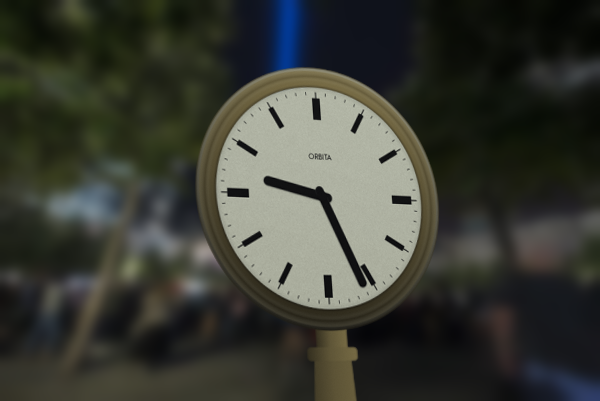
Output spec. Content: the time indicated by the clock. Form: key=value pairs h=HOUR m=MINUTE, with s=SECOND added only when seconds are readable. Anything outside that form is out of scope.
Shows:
h=9 m=26
